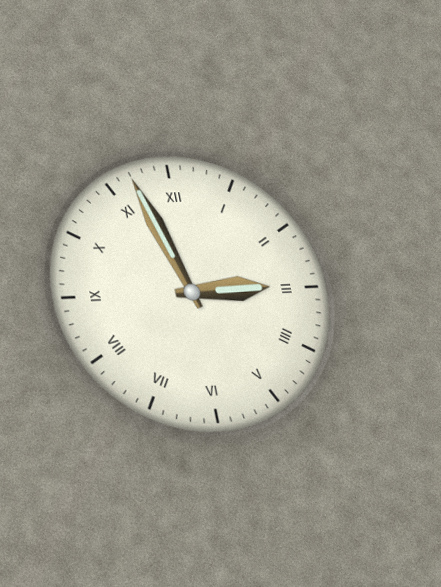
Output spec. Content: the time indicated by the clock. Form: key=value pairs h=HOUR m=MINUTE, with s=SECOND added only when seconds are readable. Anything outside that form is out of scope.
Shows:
h=2 m=57
